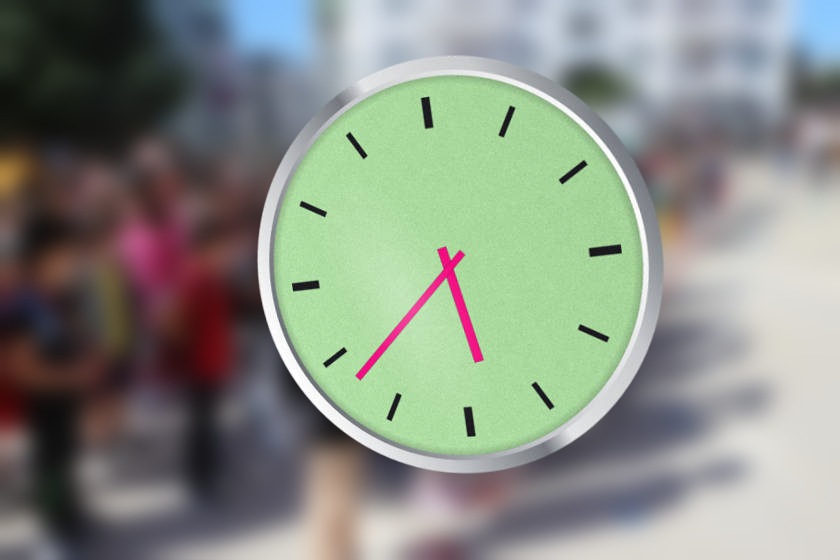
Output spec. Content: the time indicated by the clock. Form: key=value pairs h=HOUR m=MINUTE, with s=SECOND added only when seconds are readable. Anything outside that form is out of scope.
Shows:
h=5 m=38
